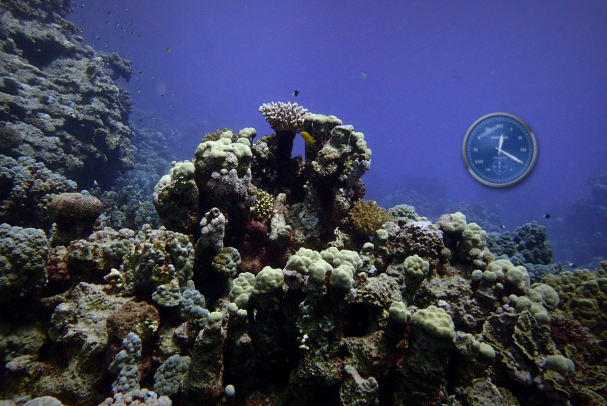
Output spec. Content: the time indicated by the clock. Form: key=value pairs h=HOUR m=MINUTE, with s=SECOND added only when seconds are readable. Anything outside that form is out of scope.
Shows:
h=12 m=20
